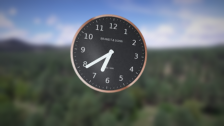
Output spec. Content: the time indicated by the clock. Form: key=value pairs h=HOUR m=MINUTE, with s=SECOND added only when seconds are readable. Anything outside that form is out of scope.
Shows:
h=6 m=39
